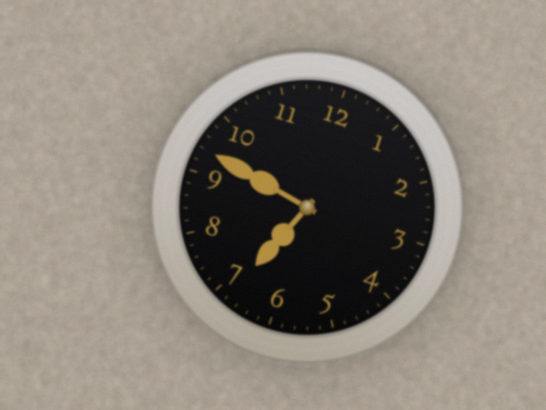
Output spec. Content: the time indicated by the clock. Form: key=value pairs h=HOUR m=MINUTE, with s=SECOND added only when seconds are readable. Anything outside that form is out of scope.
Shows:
h=6 m=47
